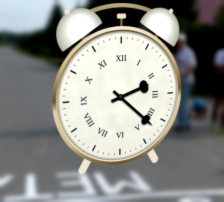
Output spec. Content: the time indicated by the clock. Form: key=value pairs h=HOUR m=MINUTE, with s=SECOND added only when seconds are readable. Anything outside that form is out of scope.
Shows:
h=2 m=22
